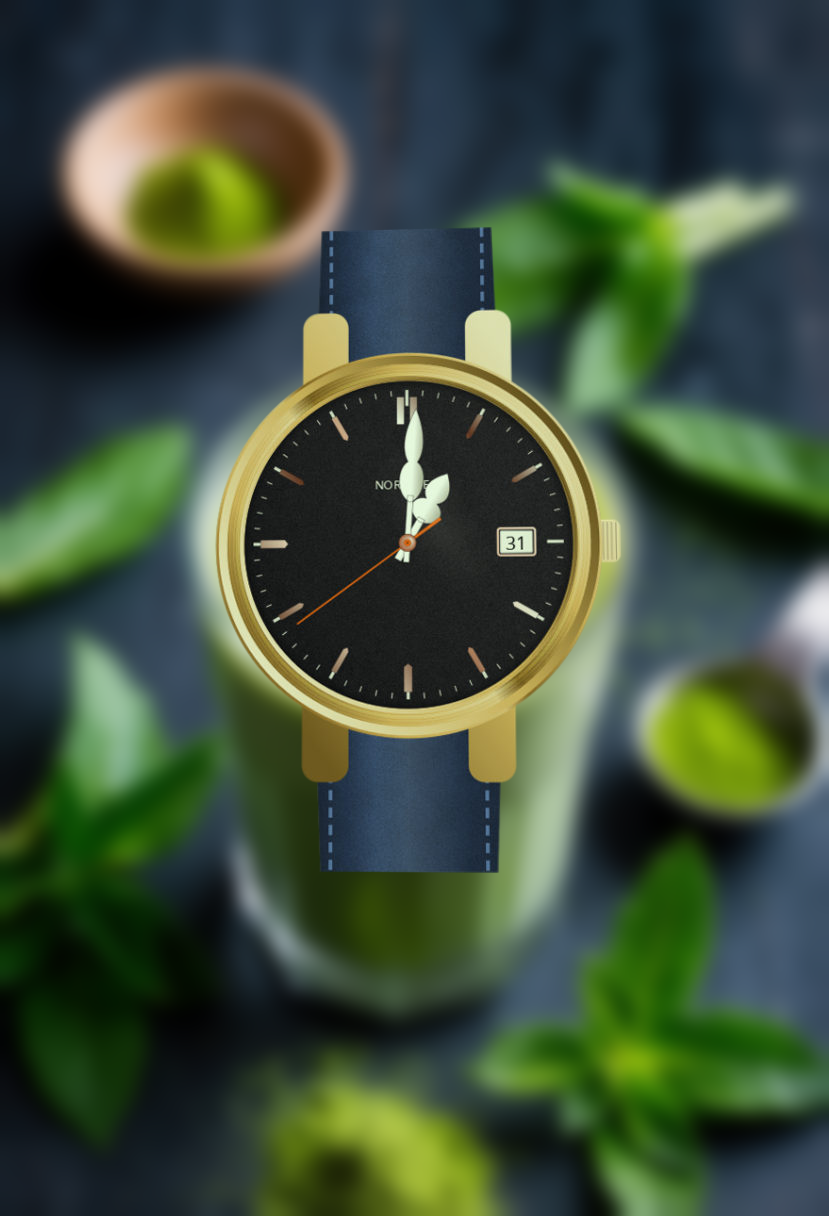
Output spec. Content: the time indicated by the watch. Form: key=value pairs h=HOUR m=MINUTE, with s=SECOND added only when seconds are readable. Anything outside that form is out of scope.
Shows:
h=1 m=0 s=39
